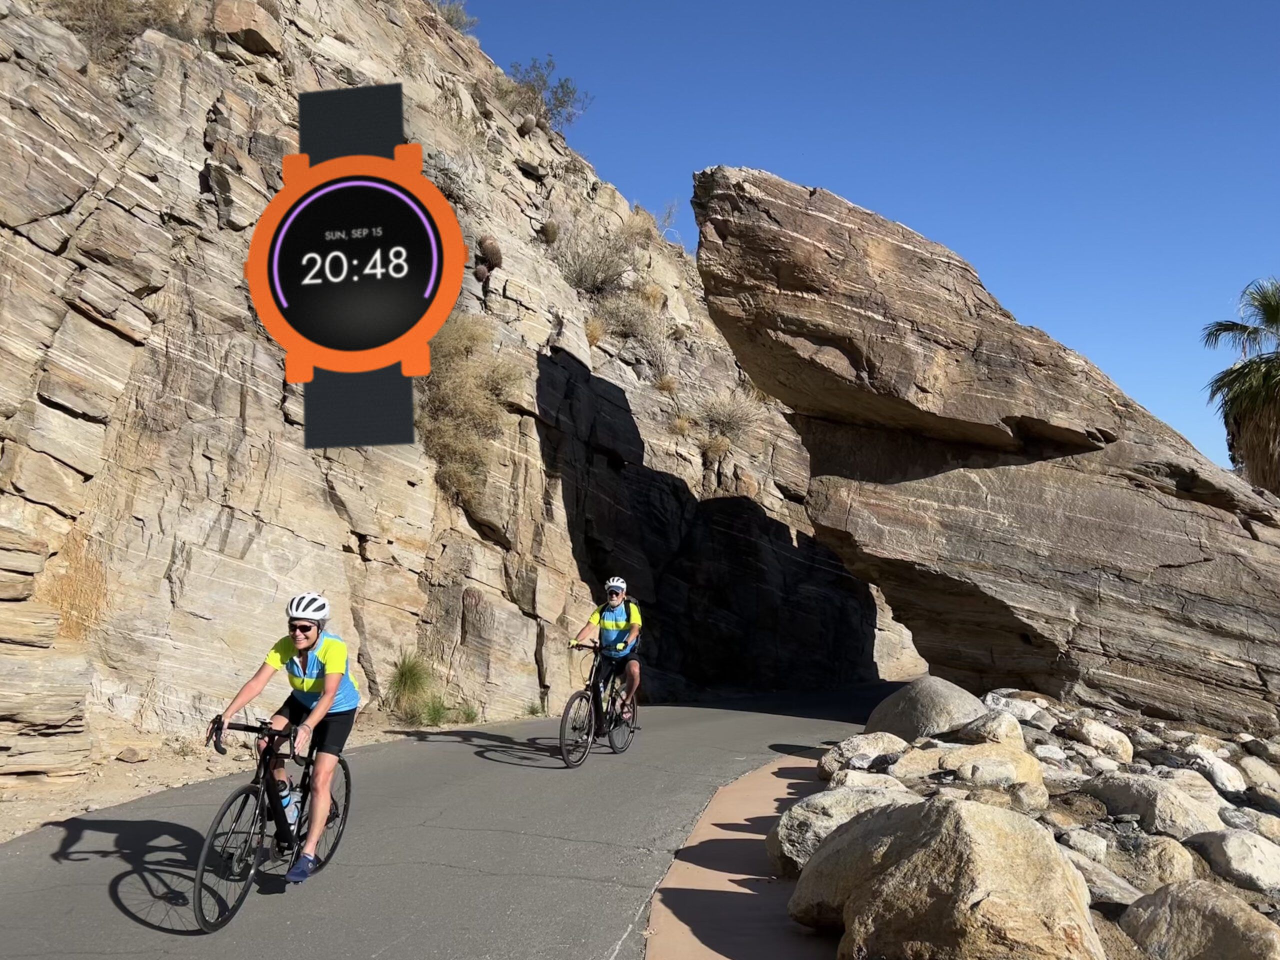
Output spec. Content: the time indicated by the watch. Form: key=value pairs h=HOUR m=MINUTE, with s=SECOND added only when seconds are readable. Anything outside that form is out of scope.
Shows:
h=20 m=48
